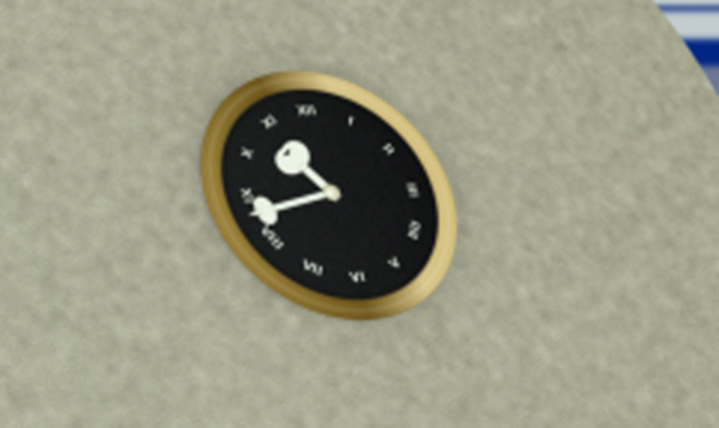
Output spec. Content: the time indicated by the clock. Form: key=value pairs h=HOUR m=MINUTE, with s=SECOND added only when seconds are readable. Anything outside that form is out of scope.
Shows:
h=10 m=43
